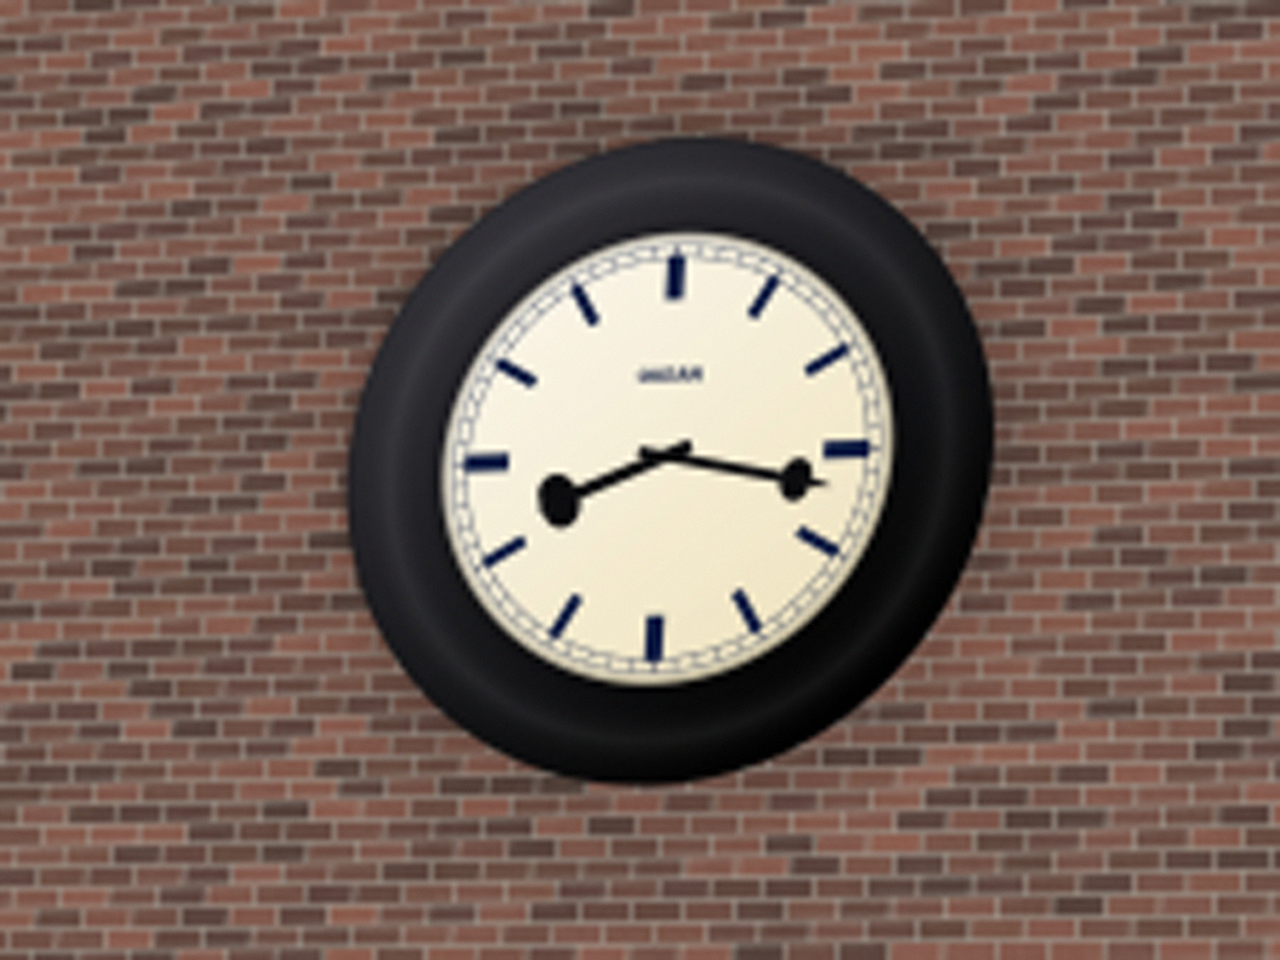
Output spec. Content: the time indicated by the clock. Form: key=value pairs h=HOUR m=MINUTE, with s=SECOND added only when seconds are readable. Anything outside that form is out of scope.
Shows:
h=8 m=17
